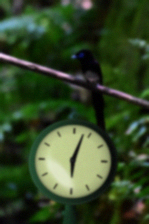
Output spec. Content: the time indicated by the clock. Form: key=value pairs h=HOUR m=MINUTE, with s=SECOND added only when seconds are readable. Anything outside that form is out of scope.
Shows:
h=6 m=3
